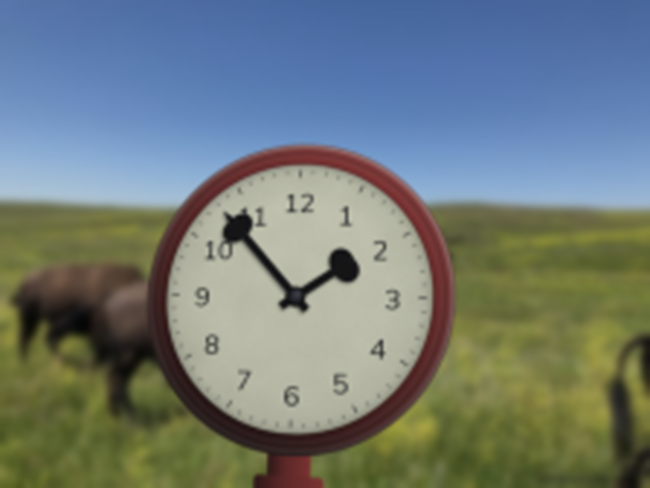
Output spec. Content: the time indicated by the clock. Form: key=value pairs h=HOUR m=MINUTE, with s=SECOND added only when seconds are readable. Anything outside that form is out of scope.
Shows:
h=1 m=53
